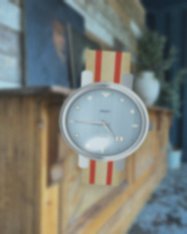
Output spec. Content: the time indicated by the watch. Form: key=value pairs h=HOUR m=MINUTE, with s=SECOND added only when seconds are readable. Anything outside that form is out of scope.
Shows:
h=4 m=45
